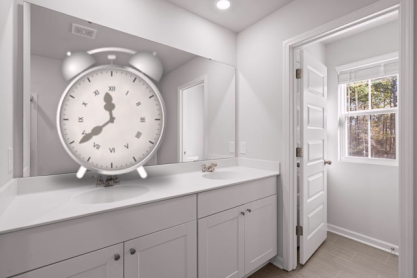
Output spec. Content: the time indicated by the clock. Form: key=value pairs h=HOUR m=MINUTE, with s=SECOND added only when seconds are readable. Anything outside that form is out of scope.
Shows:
h=11 m=39
